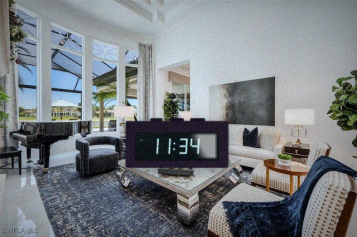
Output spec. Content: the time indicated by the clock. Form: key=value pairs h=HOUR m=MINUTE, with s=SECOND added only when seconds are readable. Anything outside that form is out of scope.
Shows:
h=11 m=34
